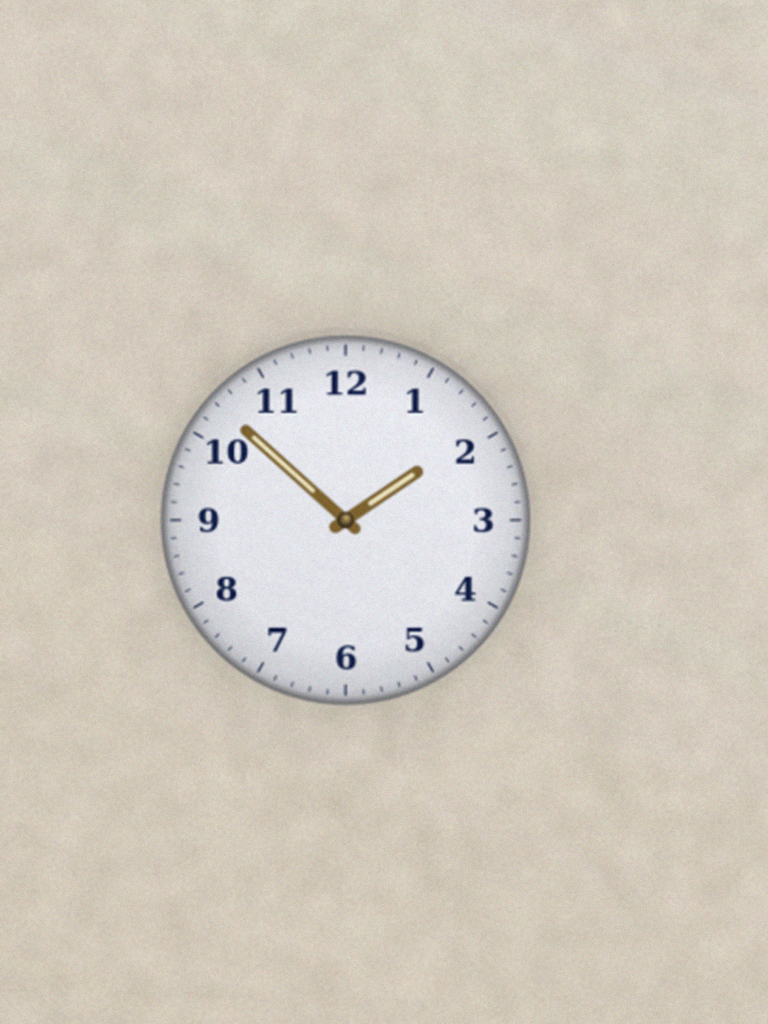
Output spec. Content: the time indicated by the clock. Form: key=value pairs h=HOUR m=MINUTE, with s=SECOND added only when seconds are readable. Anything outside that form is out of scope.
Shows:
h=1 m=52
